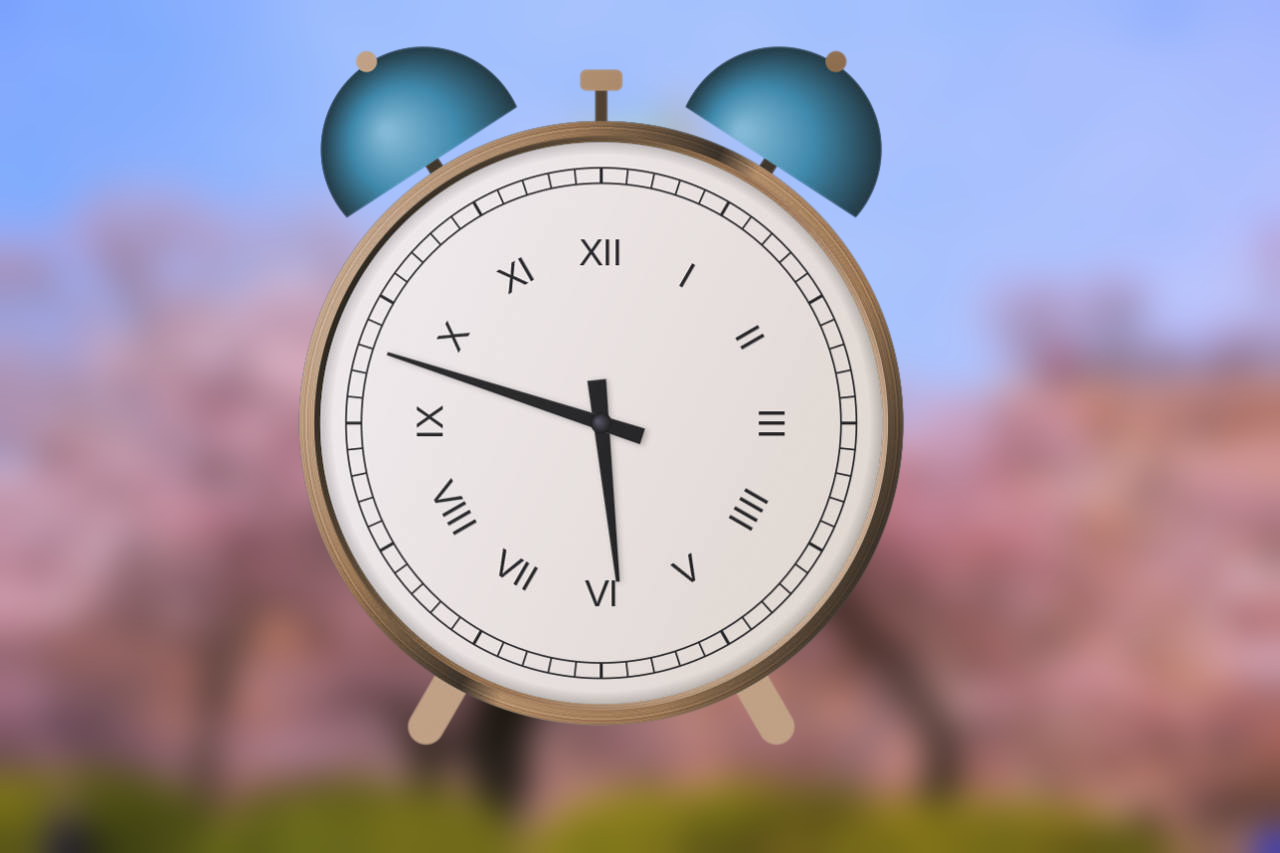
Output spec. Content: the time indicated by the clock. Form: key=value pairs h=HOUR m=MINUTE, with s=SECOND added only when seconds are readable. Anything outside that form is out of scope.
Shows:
h=5 m=48
